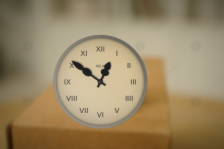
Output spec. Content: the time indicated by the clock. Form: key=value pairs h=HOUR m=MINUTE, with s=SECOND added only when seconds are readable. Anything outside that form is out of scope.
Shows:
h=12 m=51
